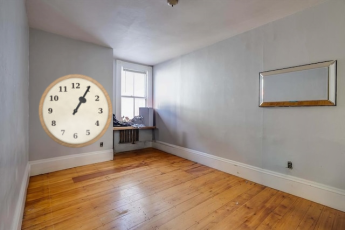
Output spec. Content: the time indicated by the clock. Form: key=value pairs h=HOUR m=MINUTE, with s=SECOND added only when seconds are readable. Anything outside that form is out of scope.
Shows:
h=1 m=5
